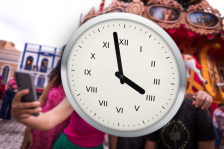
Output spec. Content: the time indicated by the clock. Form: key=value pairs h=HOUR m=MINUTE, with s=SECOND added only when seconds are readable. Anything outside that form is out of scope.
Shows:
h=3 m=58
